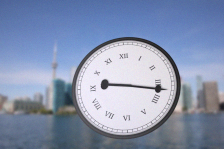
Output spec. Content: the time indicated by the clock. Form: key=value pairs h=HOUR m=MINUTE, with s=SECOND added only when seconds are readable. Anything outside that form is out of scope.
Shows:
h=9 m=17
